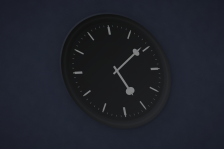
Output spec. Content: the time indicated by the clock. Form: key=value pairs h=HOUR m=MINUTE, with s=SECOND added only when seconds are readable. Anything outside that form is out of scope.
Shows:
h=5 m=9
